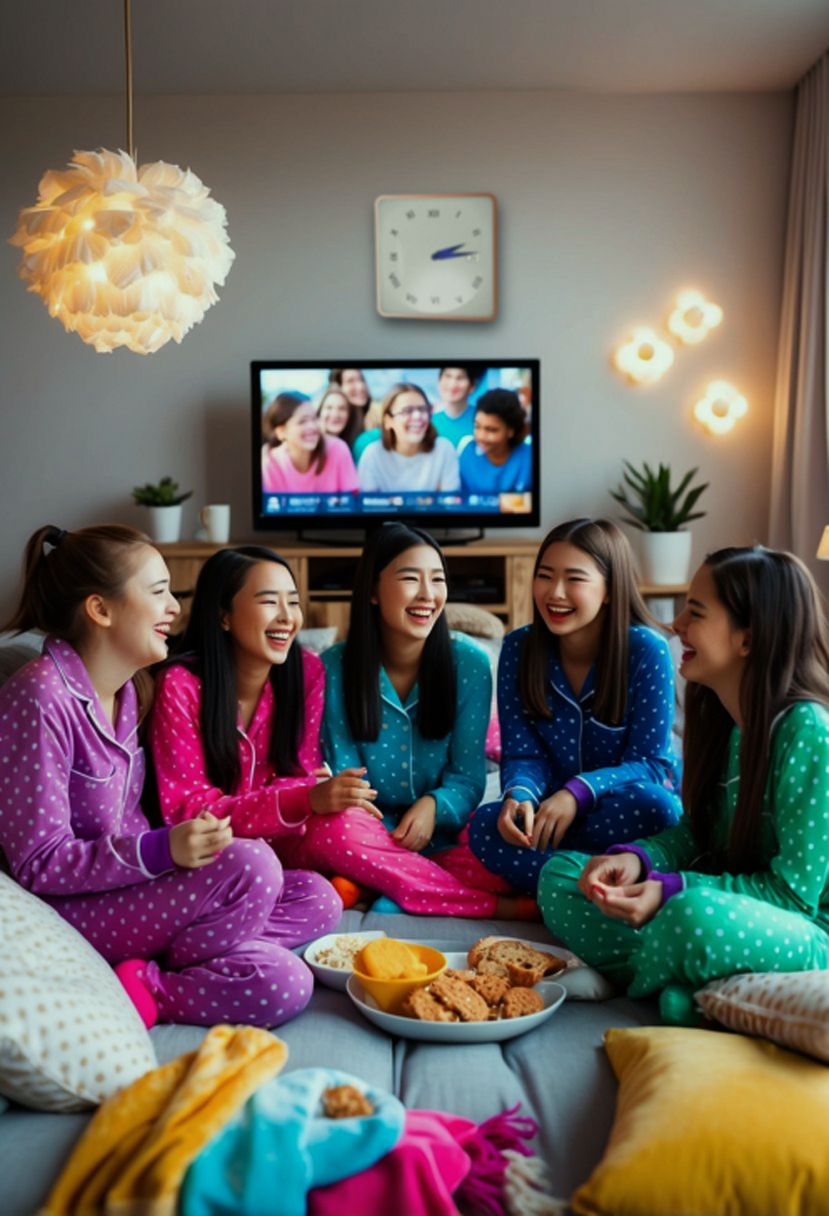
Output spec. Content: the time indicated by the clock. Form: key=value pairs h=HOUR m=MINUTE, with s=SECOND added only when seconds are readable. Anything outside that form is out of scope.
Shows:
h=2 m=14
